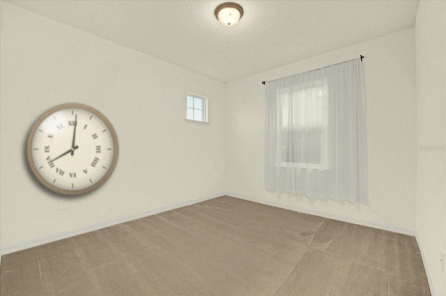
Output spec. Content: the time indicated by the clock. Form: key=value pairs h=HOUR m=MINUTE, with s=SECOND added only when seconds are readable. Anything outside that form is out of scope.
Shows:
h=8 m=1
